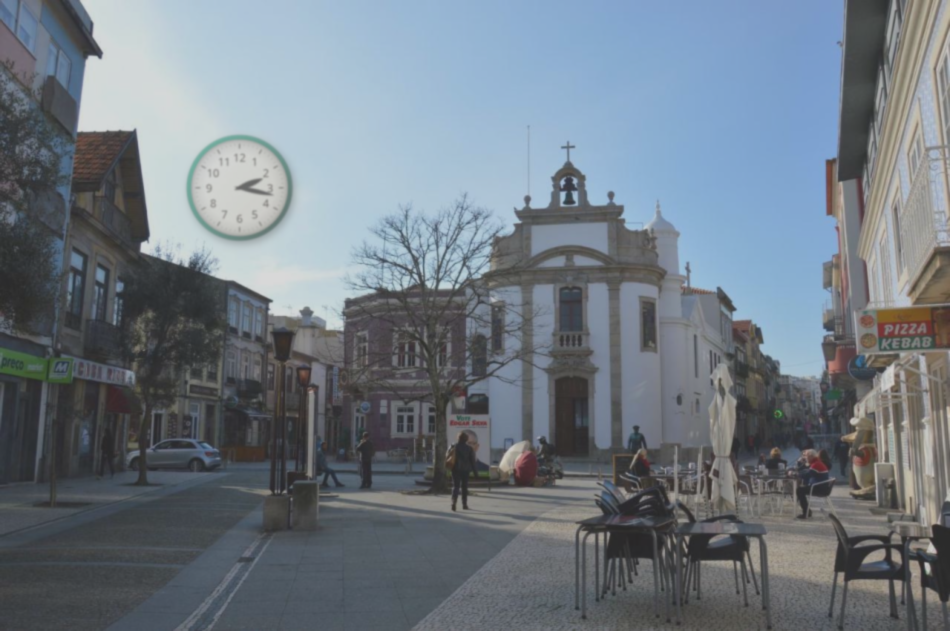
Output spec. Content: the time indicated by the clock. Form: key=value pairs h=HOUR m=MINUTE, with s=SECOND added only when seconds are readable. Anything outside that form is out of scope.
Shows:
h=2 m=17
